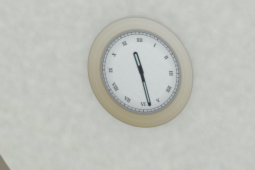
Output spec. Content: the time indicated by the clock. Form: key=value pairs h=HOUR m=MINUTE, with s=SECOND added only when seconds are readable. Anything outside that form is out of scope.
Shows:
h=11 m=28
